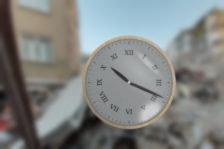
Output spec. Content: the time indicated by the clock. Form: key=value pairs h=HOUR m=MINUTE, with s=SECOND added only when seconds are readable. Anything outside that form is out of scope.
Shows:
h=10 m=19
